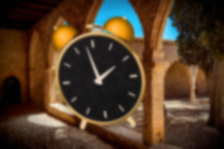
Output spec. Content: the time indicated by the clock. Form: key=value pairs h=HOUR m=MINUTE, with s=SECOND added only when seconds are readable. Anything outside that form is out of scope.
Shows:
h=1 m=58
